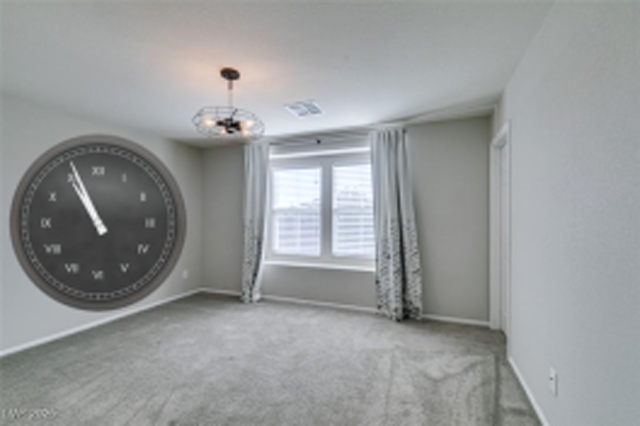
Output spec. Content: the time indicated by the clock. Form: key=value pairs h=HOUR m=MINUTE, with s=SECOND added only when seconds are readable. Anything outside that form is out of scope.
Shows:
h=10 m=56
